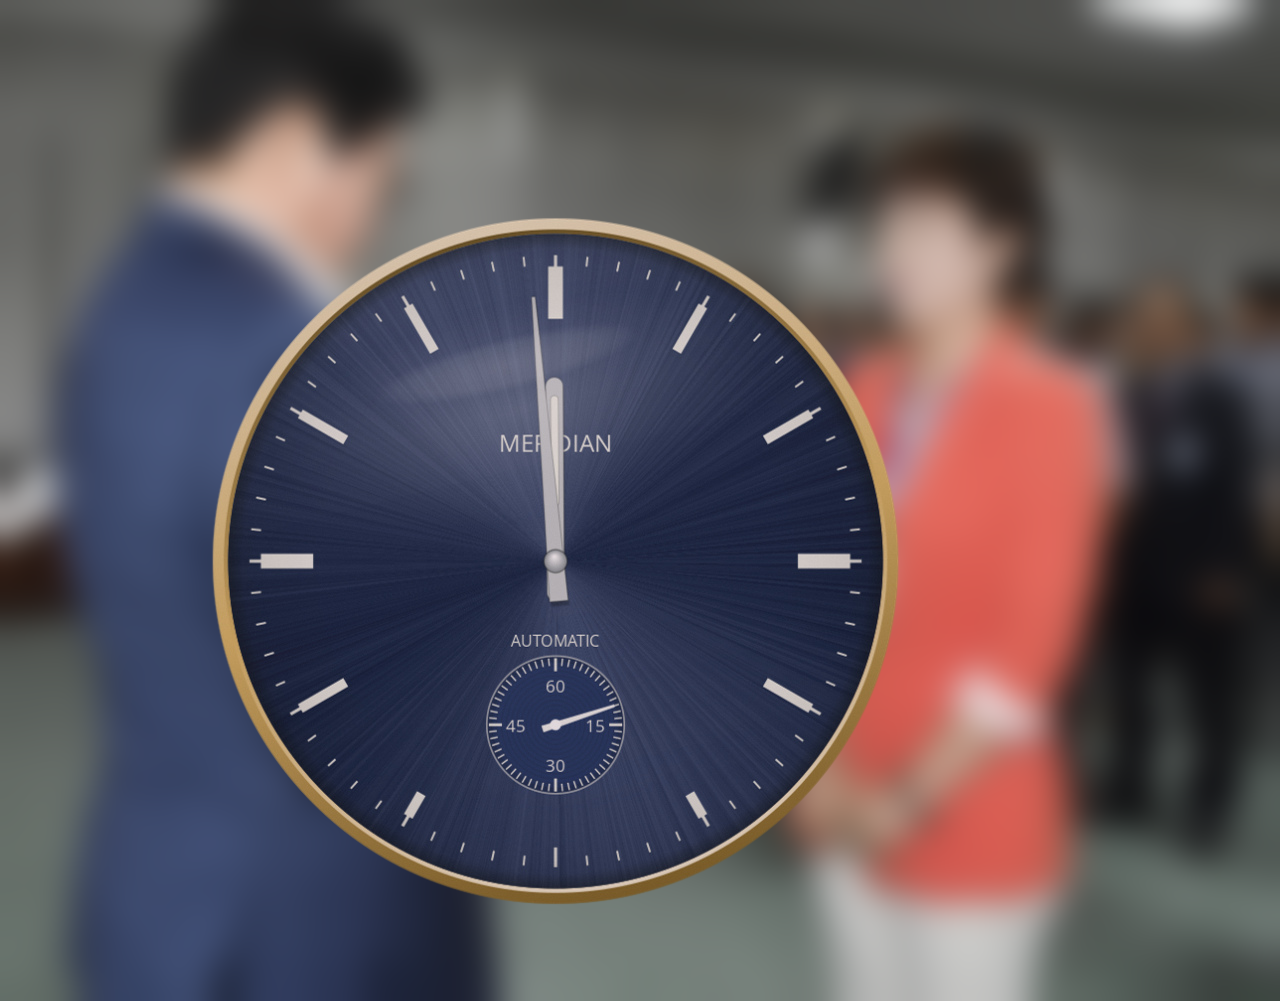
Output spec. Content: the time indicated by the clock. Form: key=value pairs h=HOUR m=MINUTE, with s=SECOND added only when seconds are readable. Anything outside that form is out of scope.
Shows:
h=11 m=59 s=12
